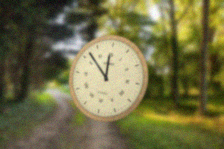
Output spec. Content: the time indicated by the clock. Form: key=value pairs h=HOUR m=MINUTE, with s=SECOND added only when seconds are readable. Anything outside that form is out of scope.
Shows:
h=11 m=52
